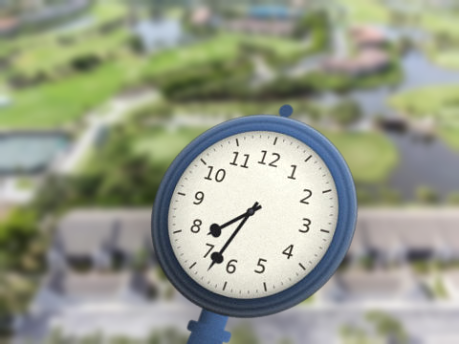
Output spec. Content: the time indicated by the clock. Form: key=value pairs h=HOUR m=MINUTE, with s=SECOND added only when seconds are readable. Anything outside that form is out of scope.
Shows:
h=7 m=33
